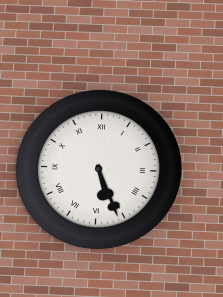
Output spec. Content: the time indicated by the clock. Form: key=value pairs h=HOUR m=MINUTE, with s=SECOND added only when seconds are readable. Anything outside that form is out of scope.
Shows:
h=5 m=26
